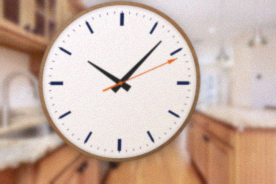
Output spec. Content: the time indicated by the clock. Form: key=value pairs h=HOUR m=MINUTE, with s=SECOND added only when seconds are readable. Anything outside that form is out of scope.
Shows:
h=10 m=7 s=11
